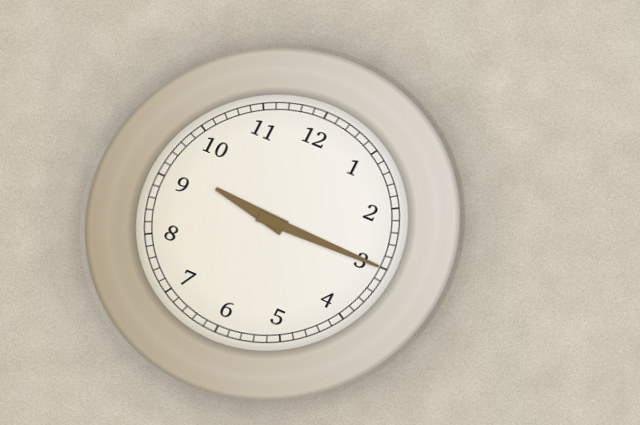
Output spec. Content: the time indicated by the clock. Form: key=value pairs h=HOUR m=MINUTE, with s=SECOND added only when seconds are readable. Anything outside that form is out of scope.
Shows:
h=9 m=15
